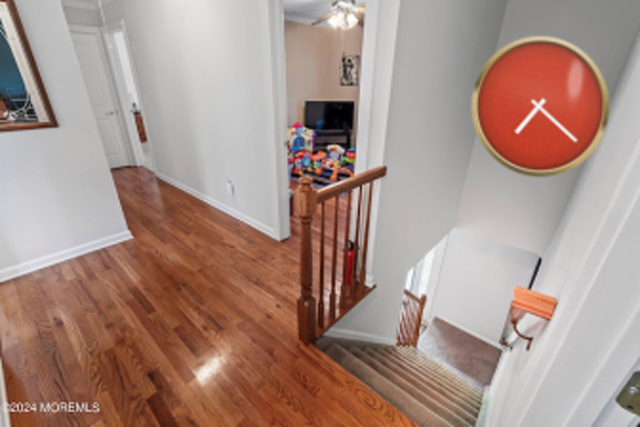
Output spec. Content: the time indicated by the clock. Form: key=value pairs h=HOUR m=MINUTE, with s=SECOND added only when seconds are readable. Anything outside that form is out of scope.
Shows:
h=7 m=22
